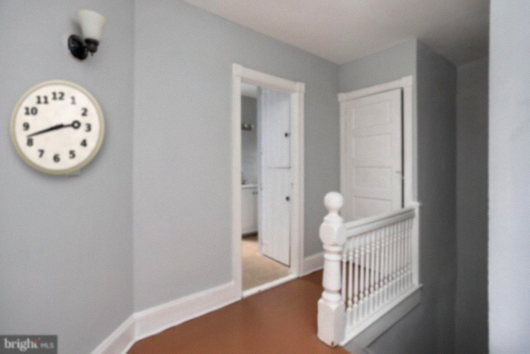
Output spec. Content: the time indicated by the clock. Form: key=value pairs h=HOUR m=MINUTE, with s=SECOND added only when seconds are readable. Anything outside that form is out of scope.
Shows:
h=2 m=42
